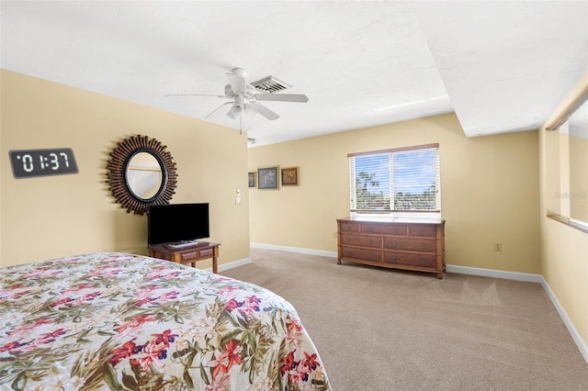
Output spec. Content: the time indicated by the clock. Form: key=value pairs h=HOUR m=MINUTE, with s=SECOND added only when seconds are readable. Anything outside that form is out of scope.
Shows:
h=1 m=37
